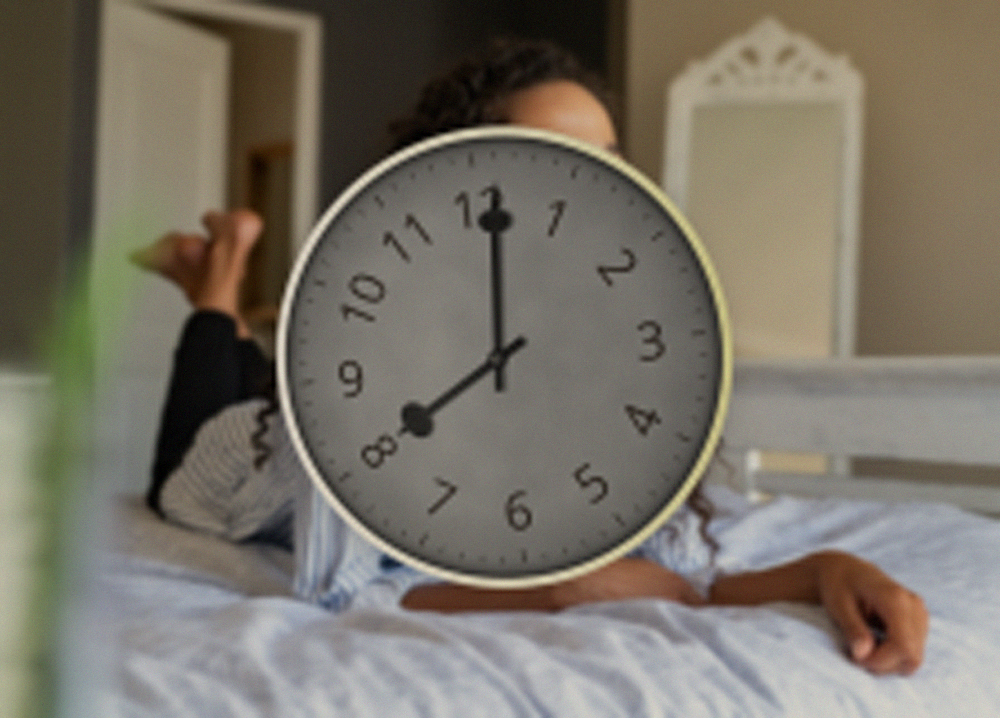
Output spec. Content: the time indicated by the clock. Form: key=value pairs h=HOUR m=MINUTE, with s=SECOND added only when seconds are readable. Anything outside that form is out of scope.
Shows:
h=8 m=1
